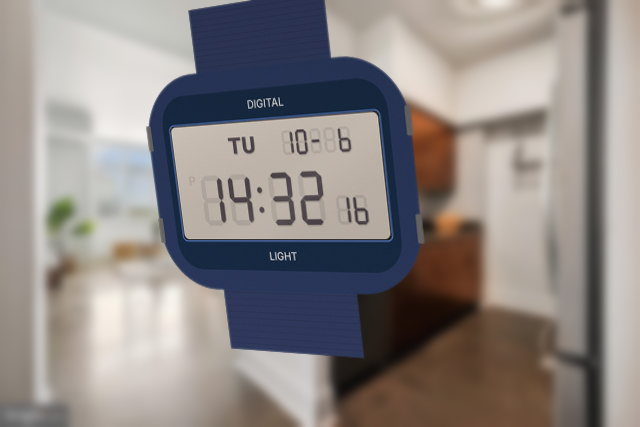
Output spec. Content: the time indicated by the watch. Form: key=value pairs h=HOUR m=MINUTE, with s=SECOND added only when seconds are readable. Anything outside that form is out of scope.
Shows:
h=14 m=32 s=16
